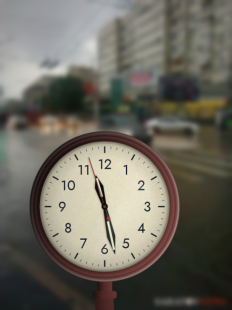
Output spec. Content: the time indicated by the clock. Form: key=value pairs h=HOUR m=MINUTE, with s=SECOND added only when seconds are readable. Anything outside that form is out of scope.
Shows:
h=11 m=27 s=57
